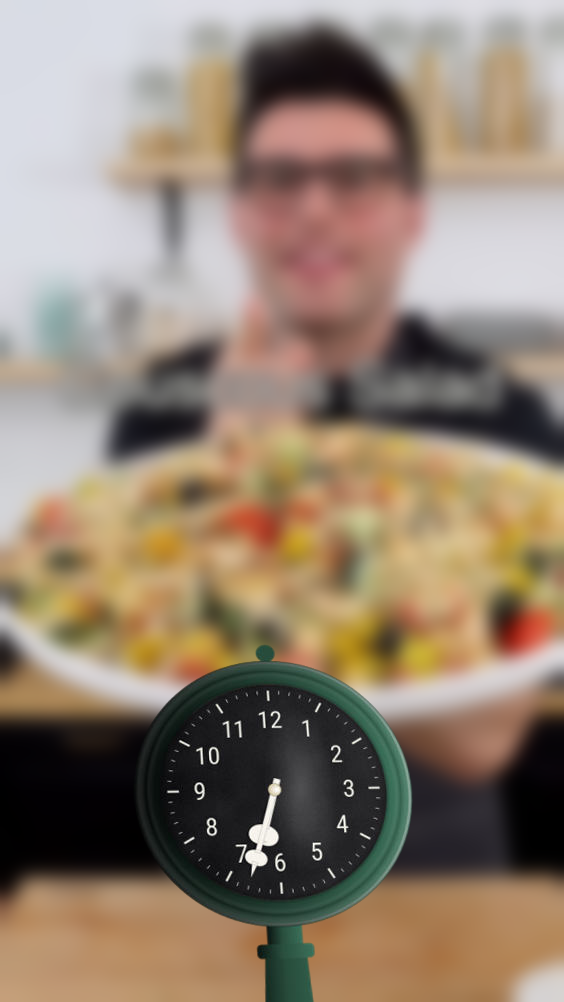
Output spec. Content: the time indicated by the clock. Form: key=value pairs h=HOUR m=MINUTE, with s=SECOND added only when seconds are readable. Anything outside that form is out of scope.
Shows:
h=6 m=33
